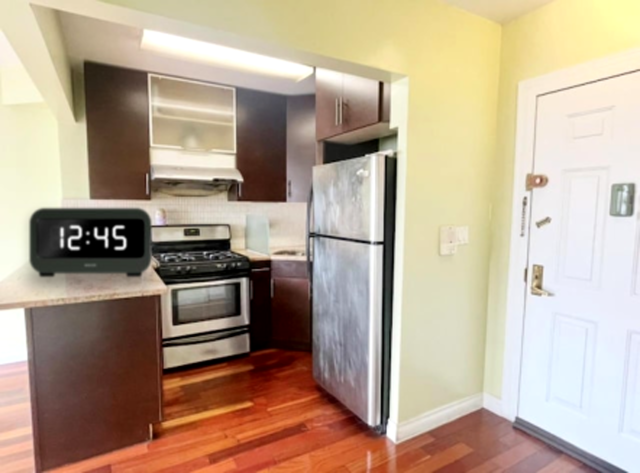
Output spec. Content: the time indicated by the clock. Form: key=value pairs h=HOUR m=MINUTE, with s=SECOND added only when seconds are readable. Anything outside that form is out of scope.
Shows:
h=12 m=45
